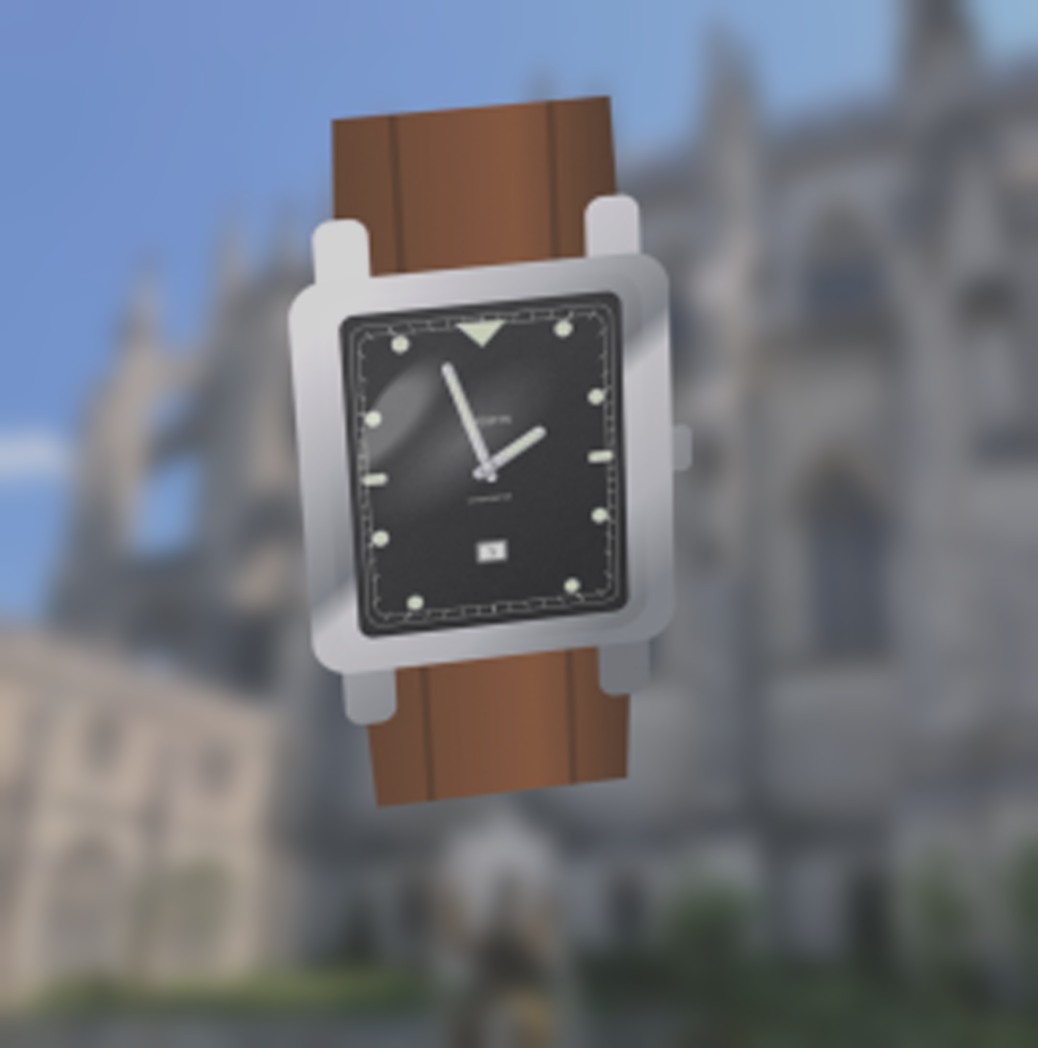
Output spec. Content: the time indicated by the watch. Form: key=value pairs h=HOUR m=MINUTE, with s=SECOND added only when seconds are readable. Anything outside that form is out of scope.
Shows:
h=1 m=57
